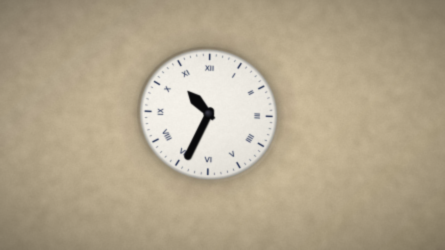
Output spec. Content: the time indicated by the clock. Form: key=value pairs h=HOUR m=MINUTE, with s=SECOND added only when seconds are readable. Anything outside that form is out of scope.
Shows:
h=10 m=34
